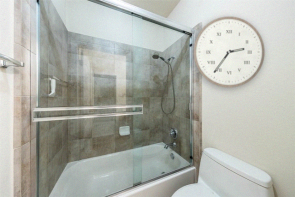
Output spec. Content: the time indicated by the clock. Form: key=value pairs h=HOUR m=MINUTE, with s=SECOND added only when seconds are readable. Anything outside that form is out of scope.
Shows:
h=2 m=36
